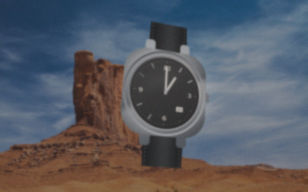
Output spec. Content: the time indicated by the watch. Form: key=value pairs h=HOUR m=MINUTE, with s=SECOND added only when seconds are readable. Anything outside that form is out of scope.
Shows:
h=1 m=0
